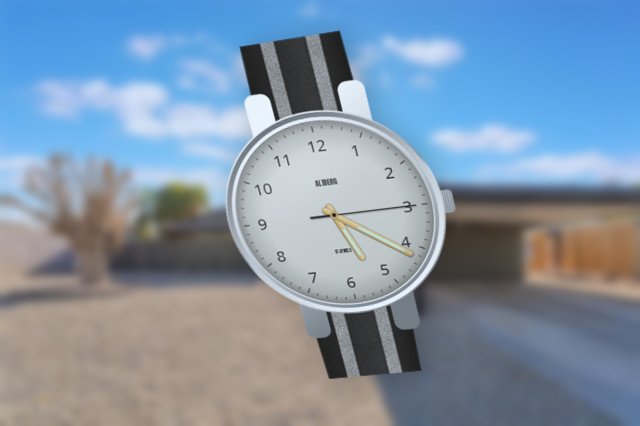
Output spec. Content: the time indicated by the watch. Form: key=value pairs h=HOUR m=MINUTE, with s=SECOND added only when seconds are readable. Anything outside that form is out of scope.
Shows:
h=5 m=21 s=15
